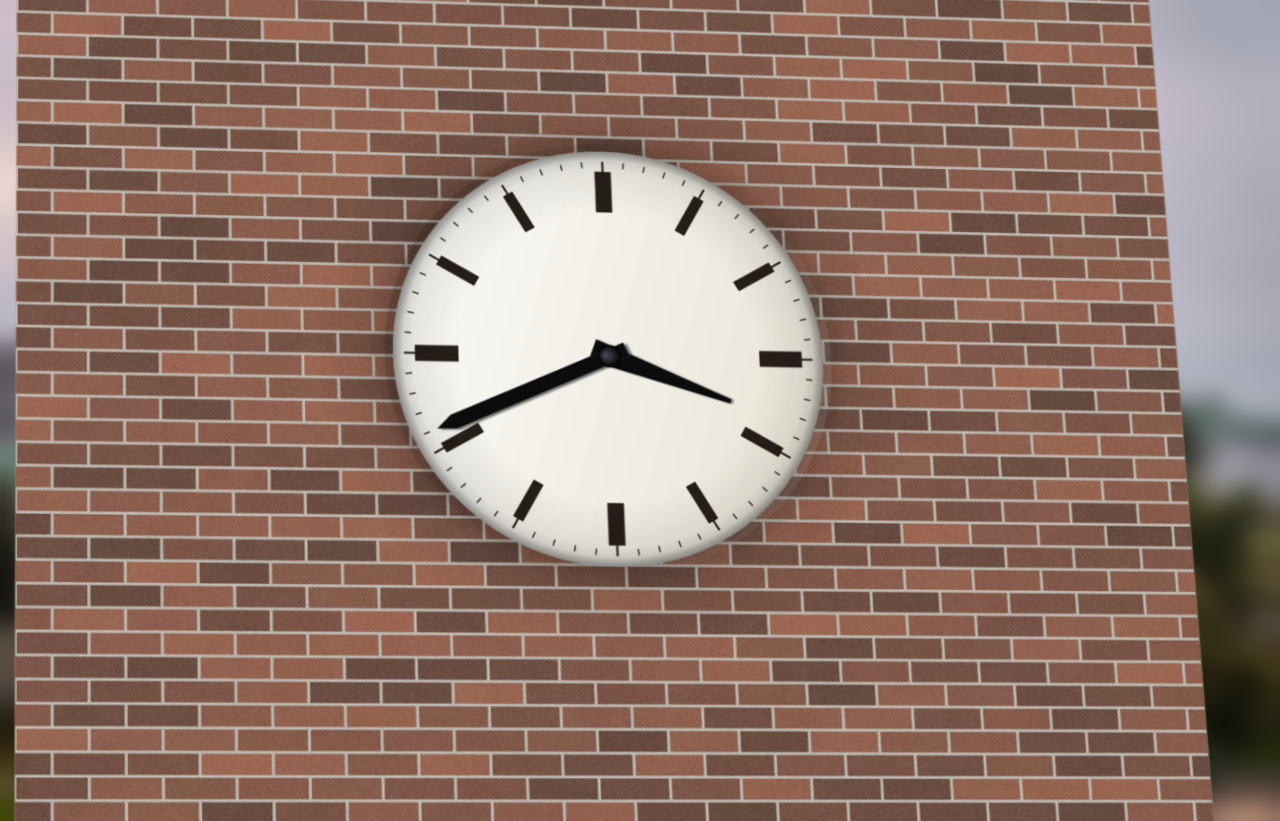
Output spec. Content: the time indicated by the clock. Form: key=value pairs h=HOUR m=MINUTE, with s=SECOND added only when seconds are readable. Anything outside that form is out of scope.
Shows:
h=3 m=41
